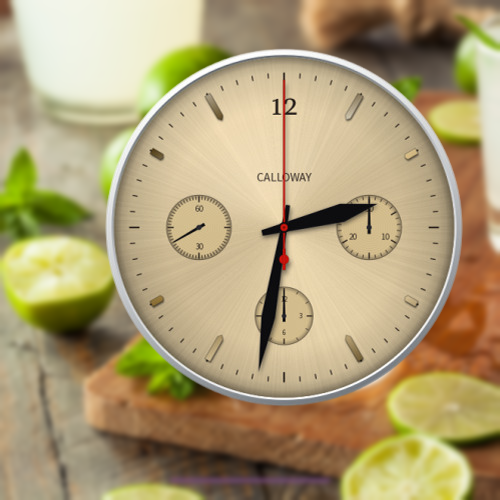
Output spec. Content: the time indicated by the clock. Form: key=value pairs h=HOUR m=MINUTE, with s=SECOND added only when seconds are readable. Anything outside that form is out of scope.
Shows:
h=2 m=31 s=40
